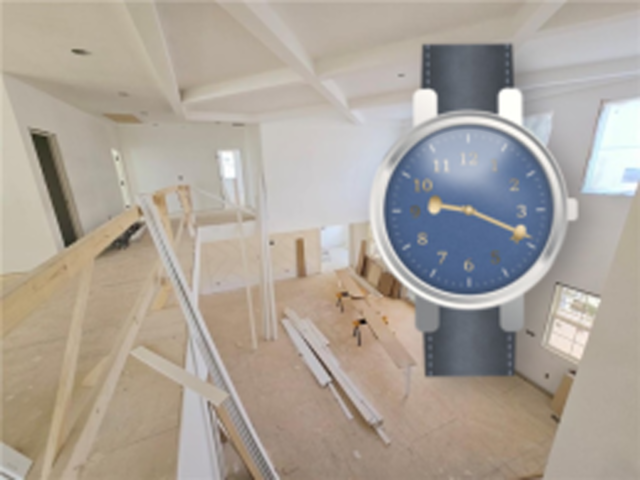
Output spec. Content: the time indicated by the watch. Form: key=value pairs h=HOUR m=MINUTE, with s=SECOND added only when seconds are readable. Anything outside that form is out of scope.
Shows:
h=9 m=19
